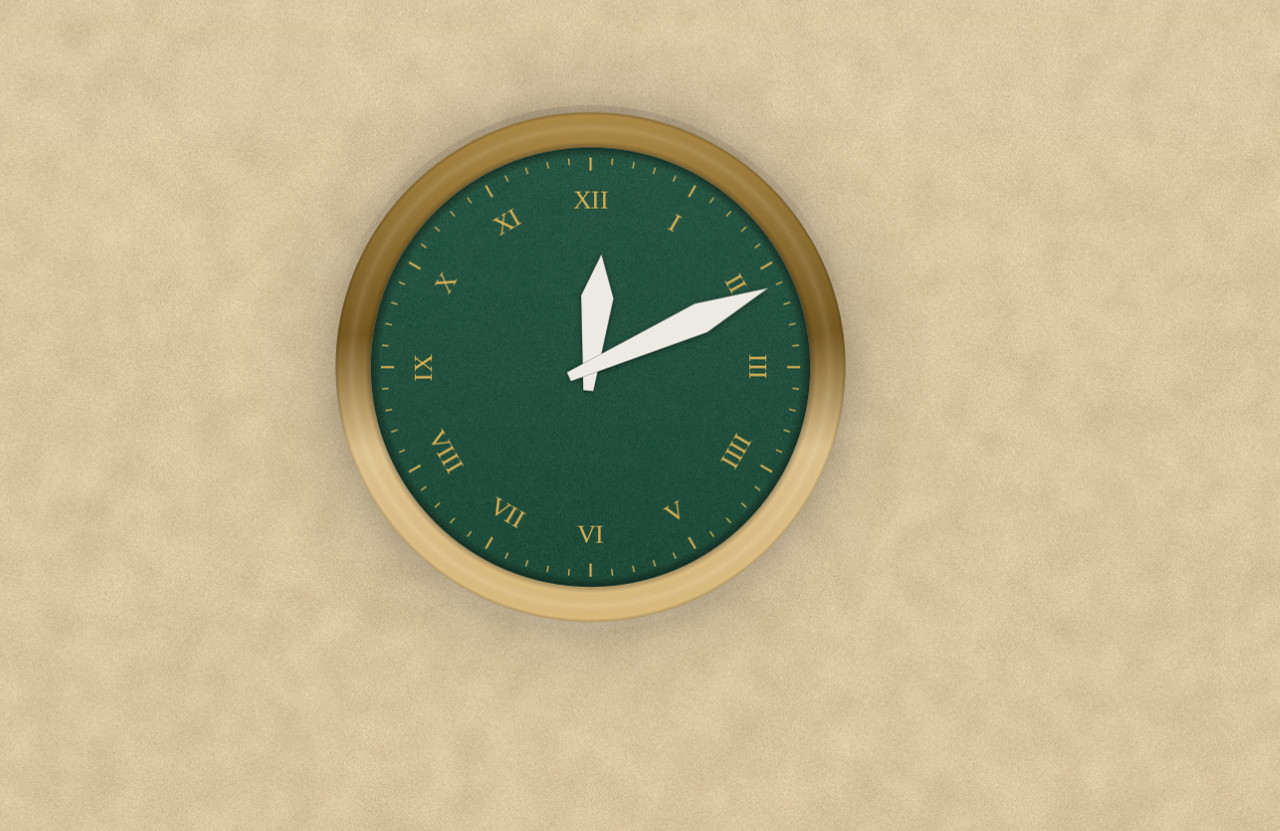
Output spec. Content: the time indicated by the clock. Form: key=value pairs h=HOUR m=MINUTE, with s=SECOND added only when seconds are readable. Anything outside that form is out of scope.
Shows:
h=12 m=11
